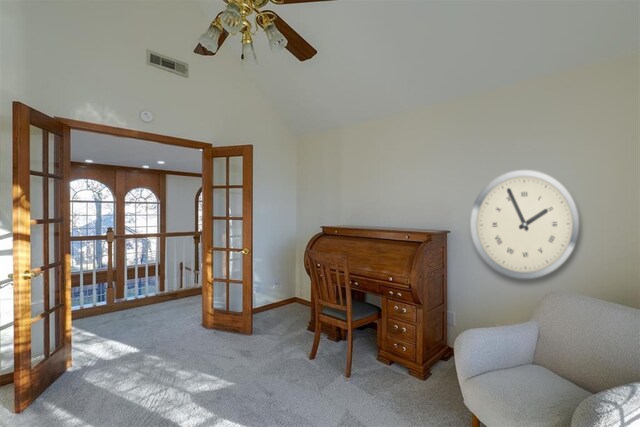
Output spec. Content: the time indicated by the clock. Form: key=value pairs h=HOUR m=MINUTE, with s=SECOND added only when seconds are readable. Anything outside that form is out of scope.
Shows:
h=1 m=56
